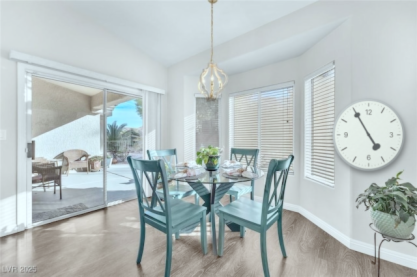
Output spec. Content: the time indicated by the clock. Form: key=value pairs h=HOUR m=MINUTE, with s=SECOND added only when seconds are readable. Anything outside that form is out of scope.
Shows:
h=4 m=55
